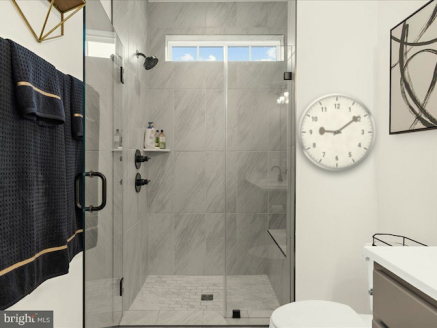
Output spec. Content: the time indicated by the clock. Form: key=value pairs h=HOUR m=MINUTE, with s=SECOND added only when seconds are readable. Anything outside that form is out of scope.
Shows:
h=9 m=9
